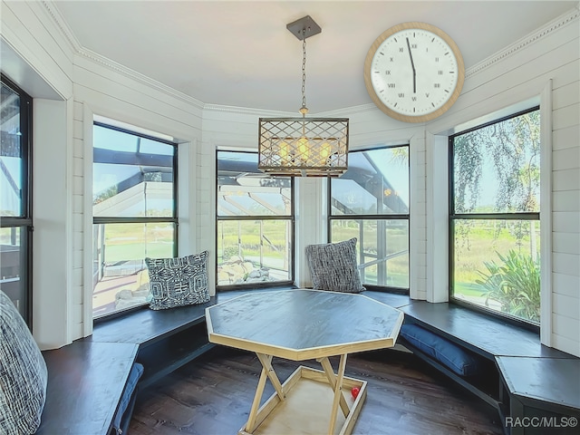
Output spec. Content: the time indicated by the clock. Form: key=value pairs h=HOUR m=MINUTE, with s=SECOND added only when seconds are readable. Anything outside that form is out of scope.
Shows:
h=5 m=58
